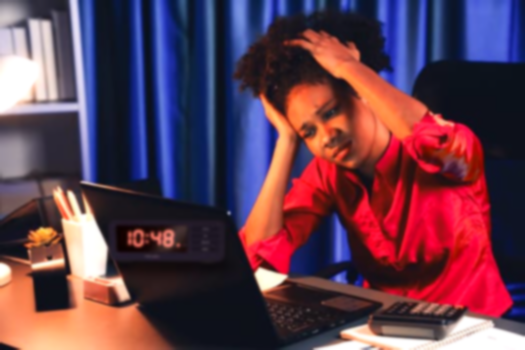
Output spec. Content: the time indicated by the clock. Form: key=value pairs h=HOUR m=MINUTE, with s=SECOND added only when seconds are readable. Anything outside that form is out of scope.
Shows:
h=10 m=48
